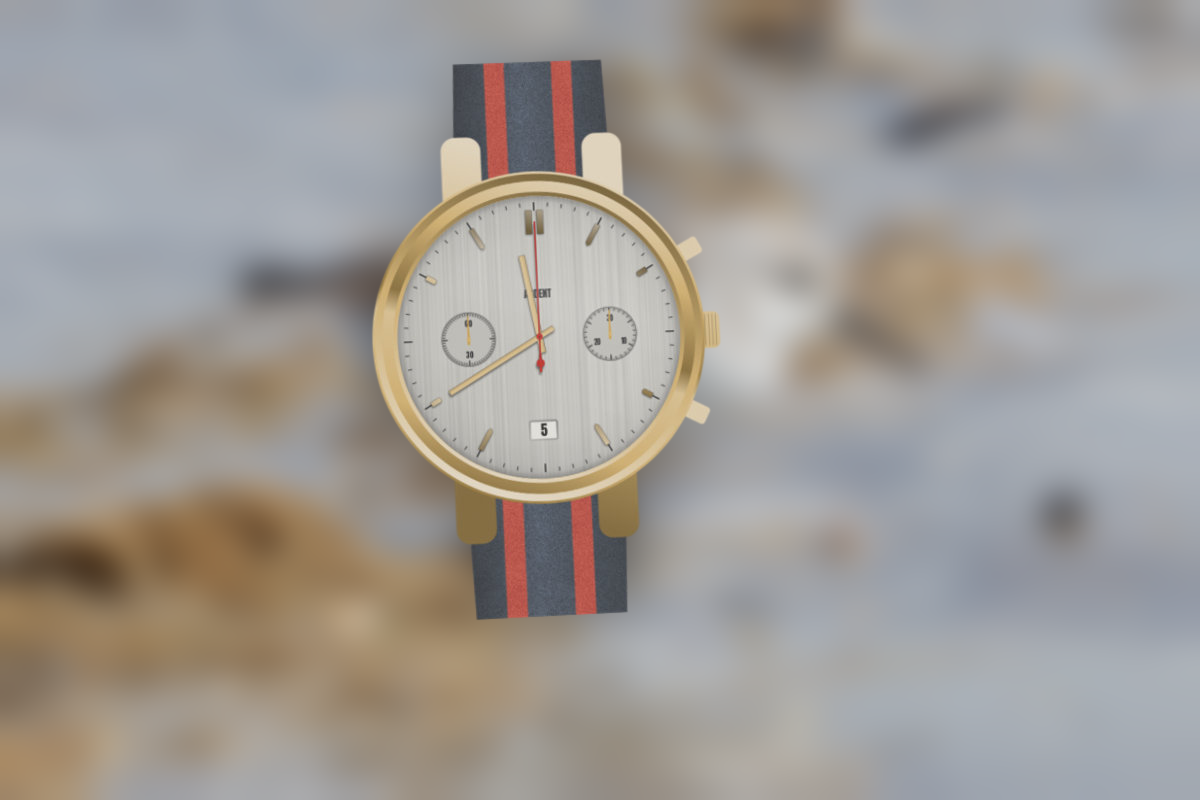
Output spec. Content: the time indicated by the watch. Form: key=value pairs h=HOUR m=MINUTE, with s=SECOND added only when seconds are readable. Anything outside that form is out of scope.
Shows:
h=11 m=40
